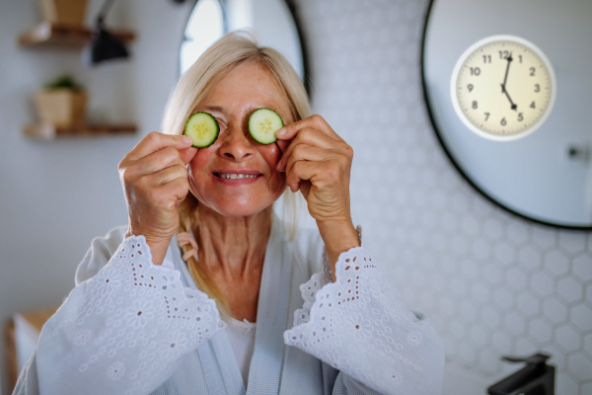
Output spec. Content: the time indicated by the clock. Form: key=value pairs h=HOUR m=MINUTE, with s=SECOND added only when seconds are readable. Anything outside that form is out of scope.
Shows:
h=5 m=2
